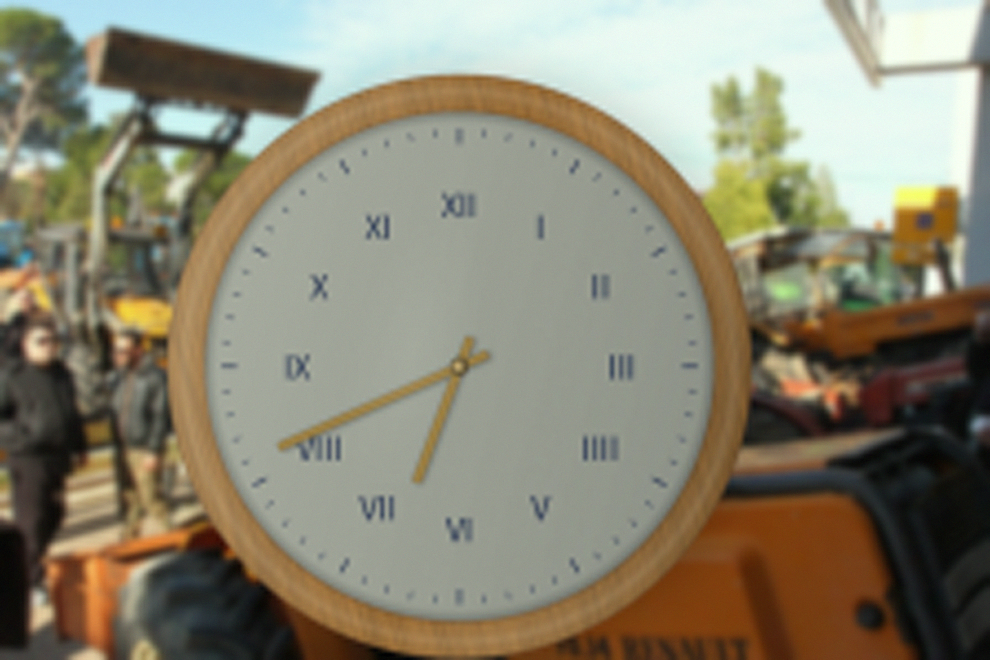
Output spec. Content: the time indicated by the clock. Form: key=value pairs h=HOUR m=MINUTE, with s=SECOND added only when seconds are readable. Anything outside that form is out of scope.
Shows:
h=6 m=41
